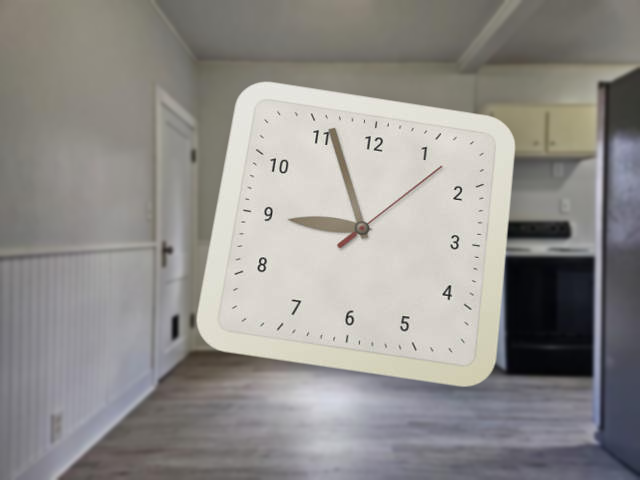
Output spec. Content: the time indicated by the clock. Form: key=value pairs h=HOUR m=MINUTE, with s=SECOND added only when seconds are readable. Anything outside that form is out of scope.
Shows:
h=8 m=56 s=7
